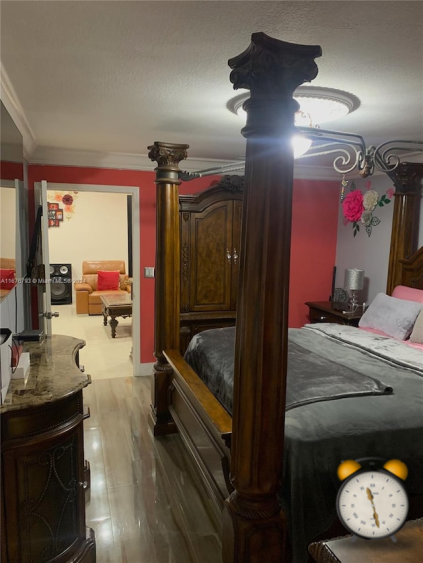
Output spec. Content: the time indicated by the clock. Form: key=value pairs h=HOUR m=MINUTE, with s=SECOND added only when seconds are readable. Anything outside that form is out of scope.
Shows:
h=11 m=28
